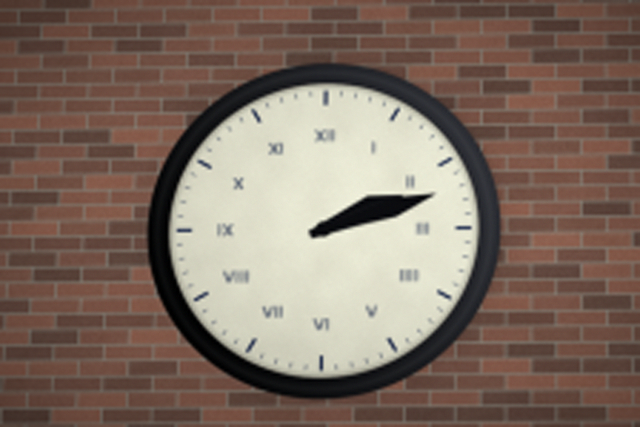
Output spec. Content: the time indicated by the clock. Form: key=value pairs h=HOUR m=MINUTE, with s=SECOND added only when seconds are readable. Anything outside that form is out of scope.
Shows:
h=2 m=12
